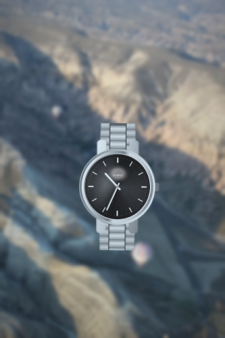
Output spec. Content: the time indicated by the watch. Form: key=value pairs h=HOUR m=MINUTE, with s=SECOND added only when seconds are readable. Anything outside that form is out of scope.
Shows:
h=10 m=34
